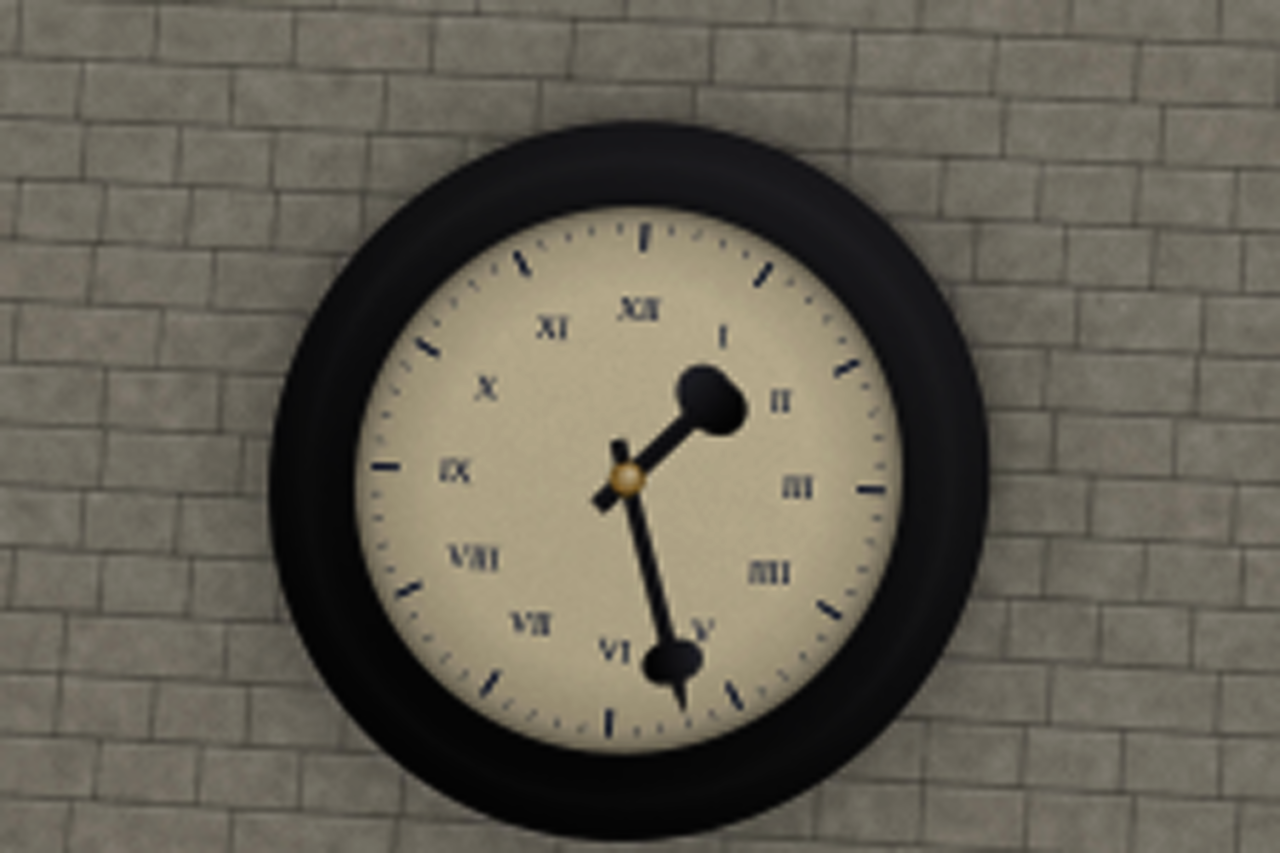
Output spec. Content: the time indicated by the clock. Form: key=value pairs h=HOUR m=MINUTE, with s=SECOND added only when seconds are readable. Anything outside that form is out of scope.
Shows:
h=1 m=27
